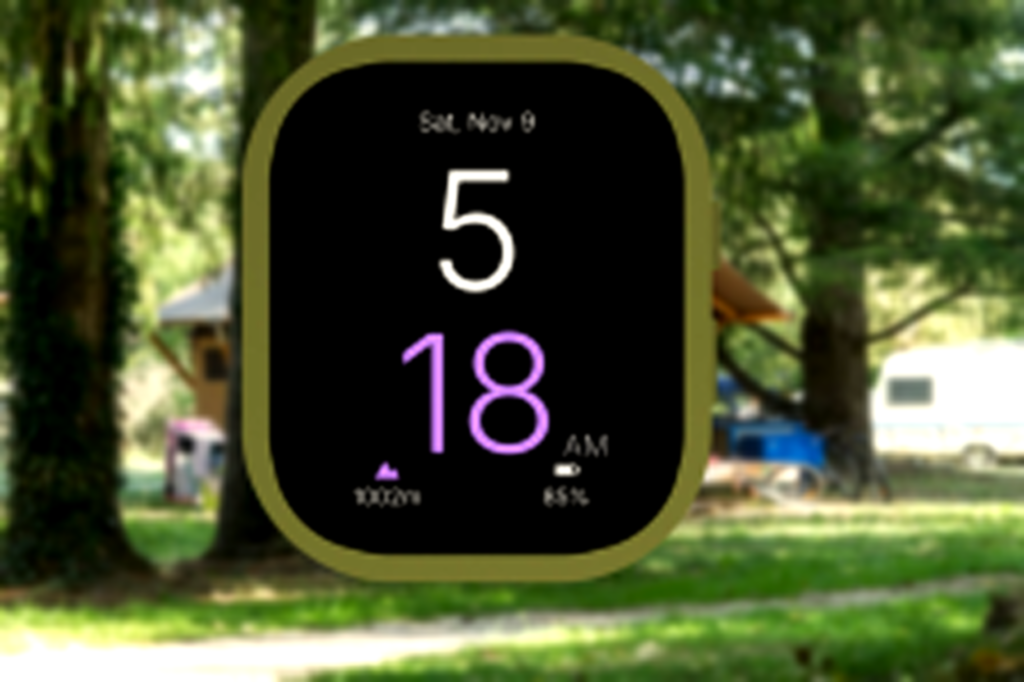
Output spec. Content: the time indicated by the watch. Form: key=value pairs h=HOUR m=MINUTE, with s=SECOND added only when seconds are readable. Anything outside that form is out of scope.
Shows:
h=5 m=18
